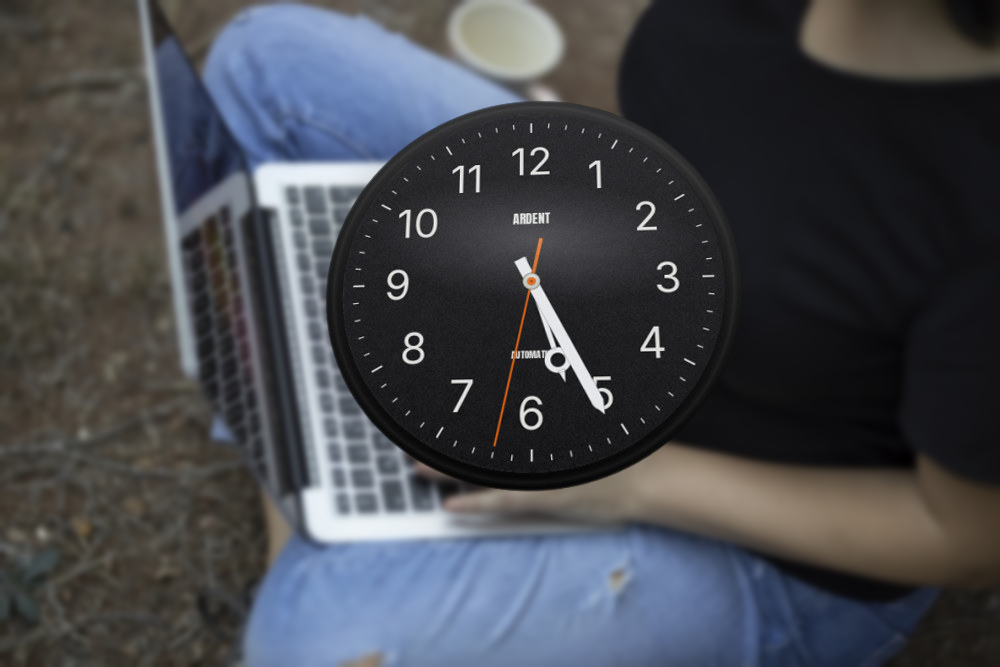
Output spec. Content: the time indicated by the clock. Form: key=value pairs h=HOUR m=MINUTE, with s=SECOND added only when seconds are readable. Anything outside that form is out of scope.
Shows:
h=5 m=25 s=32
